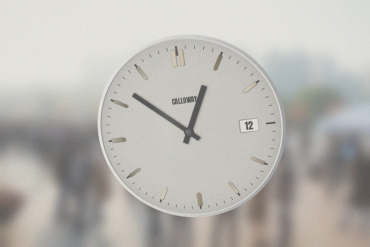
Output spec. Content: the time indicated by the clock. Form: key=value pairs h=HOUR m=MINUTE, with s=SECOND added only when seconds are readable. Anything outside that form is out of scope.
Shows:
h=12 m=52
